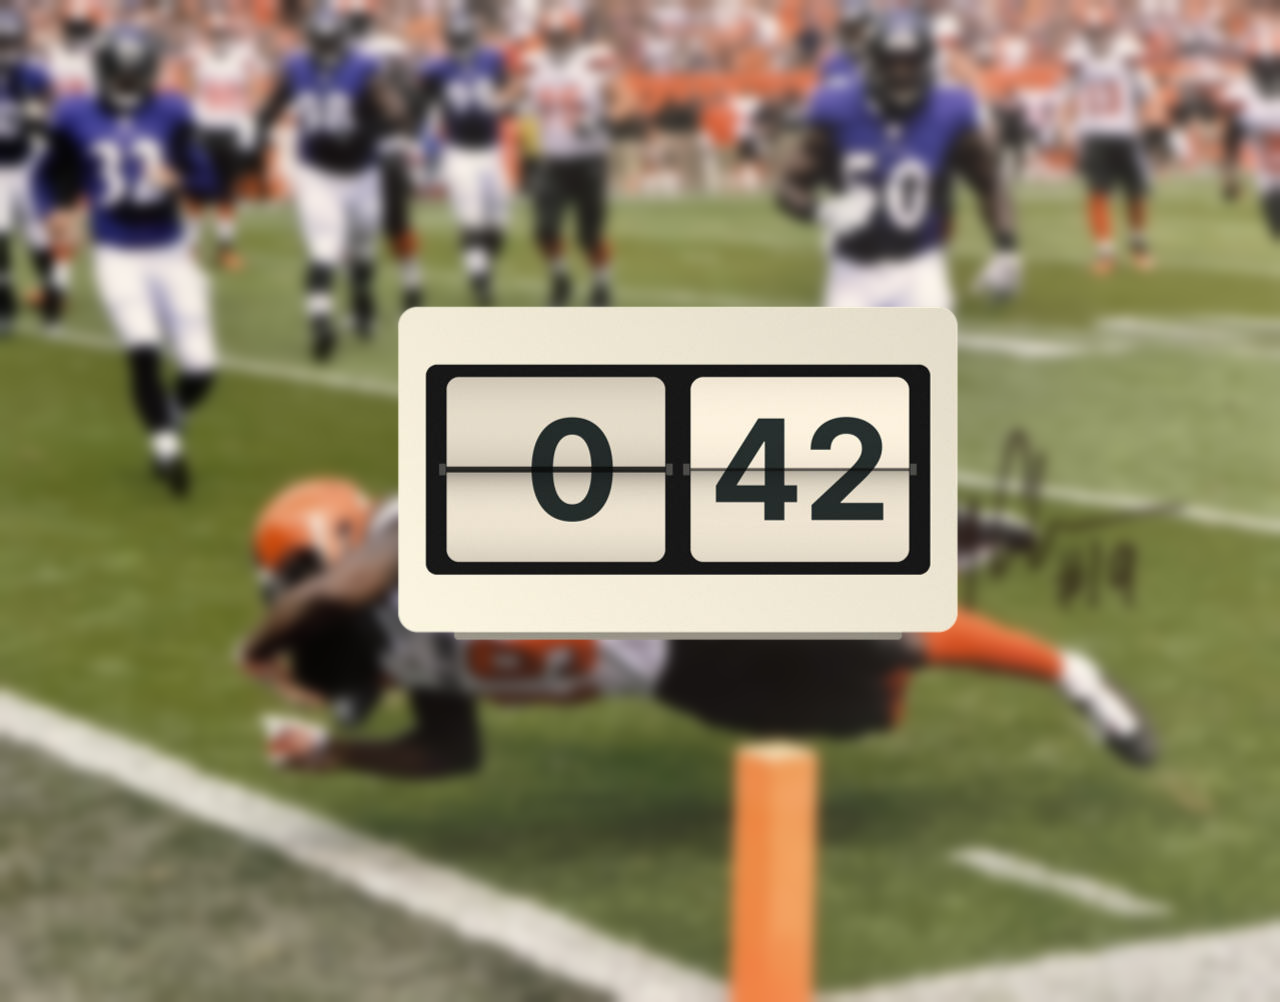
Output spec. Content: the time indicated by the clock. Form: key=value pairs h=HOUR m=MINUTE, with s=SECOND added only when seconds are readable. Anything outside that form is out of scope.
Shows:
h=0 m=42
